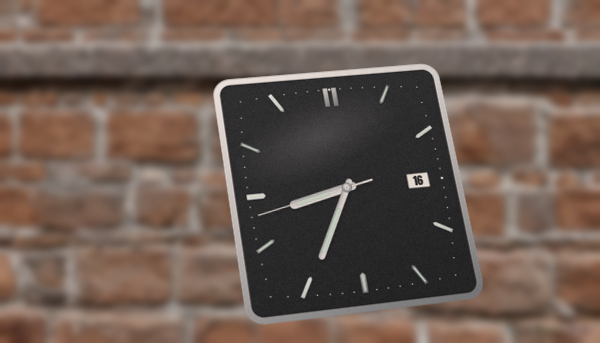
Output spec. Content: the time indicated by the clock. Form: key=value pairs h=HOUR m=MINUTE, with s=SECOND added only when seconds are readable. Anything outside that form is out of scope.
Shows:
h=8 m=34 s=43
